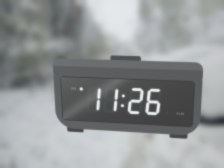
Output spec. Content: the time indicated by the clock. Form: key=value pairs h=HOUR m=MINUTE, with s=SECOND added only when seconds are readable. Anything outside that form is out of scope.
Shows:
h=11 m=26
